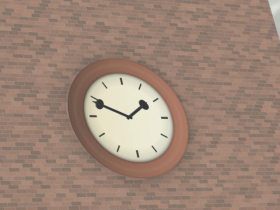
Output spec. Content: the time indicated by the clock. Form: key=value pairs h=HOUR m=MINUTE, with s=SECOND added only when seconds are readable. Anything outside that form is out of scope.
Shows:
h=1 m=49
